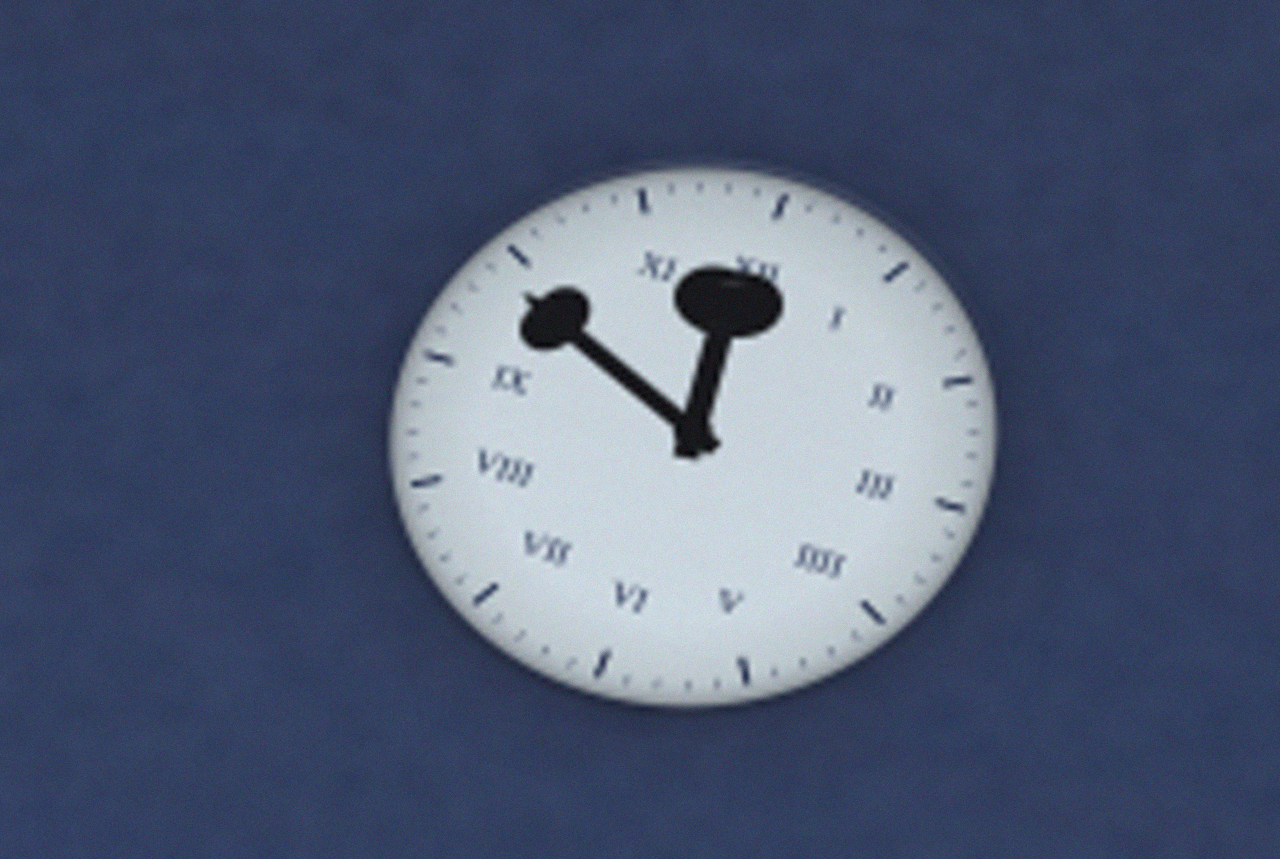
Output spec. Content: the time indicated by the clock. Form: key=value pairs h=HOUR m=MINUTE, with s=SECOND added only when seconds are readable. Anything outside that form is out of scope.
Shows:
h=11 m=49
